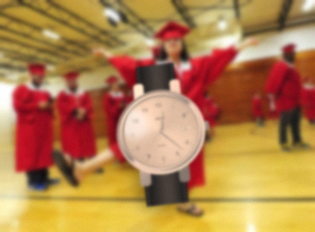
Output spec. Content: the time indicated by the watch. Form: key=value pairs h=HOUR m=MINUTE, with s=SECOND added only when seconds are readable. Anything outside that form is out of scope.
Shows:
h=12 m=23
